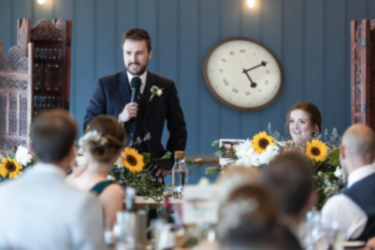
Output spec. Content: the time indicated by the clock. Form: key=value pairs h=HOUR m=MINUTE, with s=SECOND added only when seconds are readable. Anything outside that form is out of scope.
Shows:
h=5 m=11
